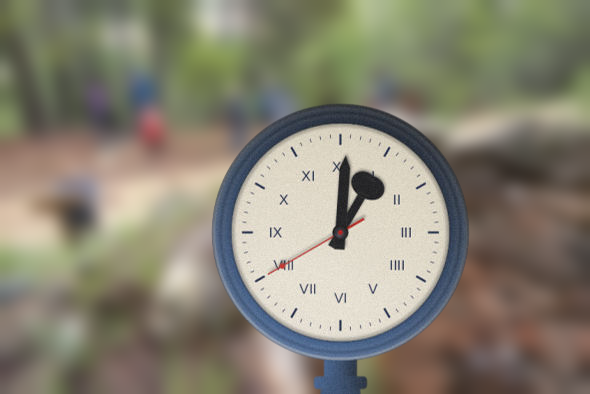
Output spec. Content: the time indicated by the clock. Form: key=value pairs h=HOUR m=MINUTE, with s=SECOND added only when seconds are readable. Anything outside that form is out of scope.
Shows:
h=1 m=0 s=40
